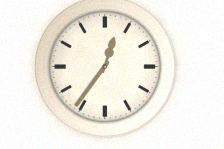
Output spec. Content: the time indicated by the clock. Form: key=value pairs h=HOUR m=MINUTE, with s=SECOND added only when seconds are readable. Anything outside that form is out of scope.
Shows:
h=12 m=36
